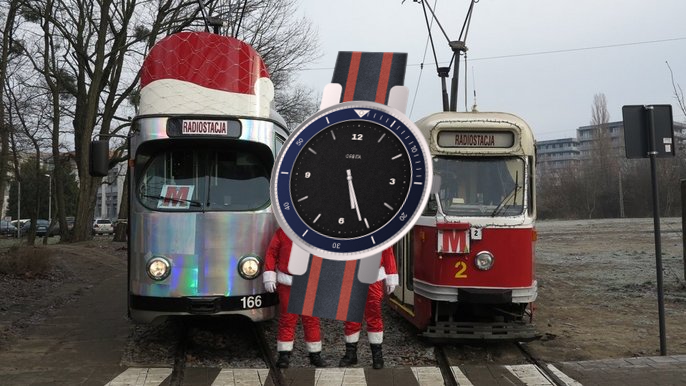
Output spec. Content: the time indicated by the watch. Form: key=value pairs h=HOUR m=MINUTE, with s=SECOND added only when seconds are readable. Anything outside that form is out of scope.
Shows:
h=5 m=26
